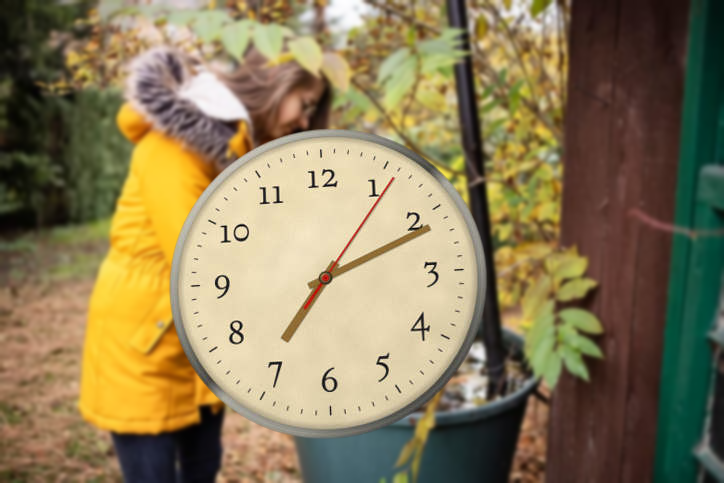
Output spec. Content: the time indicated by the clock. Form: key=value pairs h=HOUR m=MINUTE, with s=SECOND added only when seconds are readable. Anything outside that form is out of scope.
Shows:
h=7 m=11 s=6
